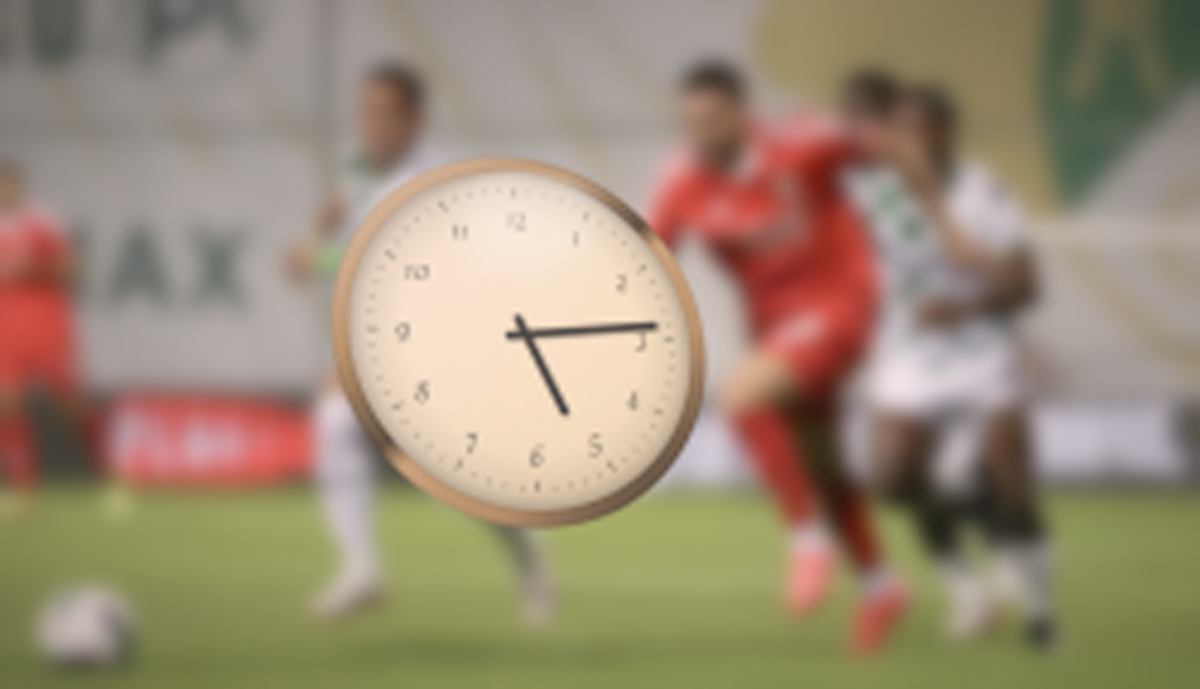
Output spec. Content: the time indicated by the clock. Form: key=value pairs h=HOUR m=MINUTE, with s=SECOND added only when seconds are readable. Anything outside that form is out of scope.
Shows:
h=5 m=14
